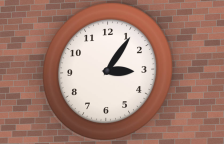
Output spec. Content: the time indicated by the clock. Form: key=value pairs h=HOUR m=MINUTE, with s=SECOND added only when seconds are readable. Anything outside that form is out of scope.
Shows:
h=3 m=6
